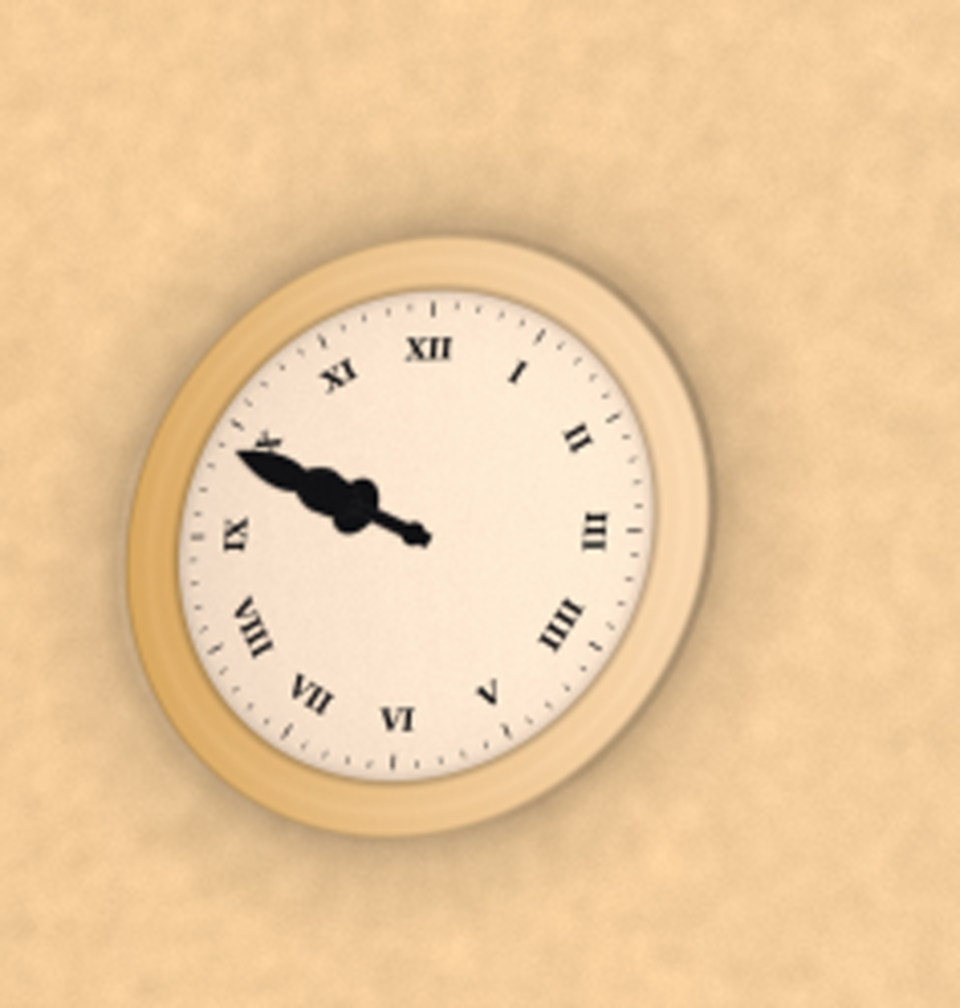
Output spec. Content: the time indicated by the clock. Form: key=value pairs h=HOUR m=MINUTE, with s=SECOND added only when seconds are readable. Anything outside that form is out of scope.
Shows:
h=9 m=49
